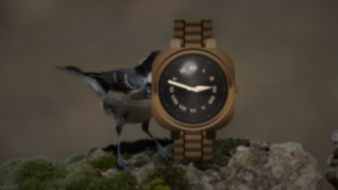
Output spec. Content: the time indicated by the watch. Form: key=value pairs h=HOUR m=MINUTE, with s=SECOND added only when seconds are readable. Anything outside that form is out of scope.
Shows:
h=2 m=48
